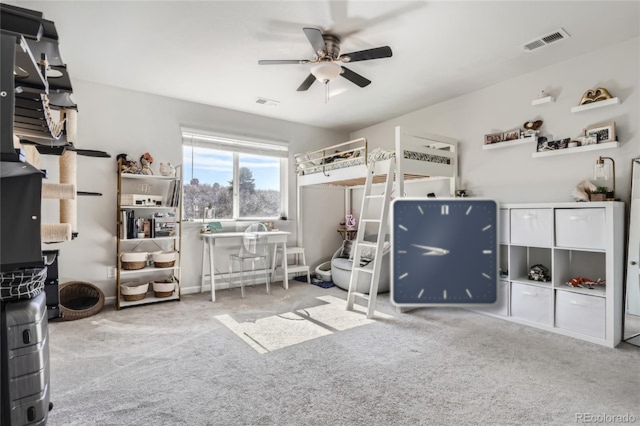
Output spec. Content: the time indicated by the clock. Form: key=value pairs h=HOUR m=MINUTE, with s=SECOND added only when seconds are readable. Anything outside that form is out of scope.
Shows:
h=8 m=47
